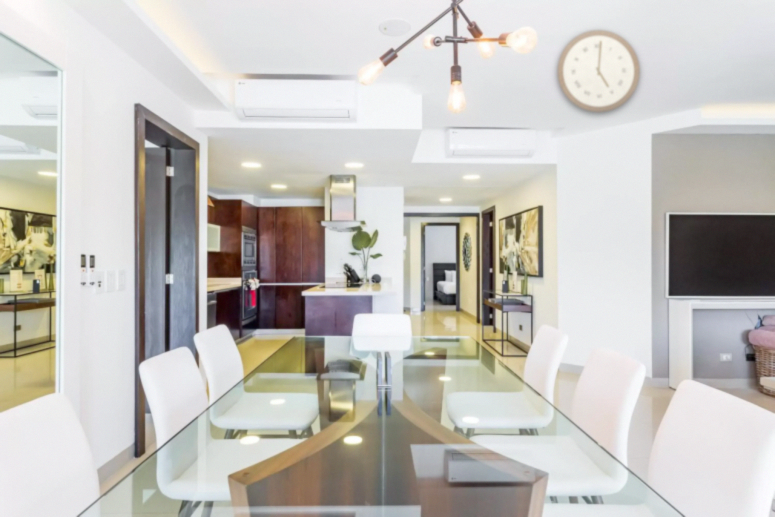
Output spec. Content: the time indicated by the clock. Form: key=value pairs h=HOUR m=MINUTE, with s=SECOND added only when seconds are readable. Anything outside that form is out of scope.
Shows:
h=5 m=1
